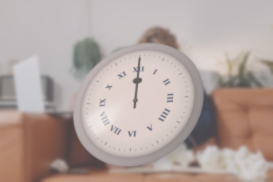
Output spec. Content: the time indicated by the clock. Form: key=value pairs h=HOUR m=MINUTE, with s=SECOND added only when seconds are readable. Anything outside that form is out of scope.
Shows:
h=12 m=0
